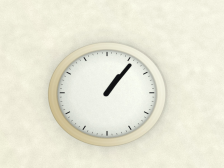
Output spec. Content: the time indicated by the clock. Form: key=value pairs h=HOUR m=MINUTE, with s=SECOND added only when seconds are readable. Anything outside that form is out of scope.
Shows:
h=1 m=6
